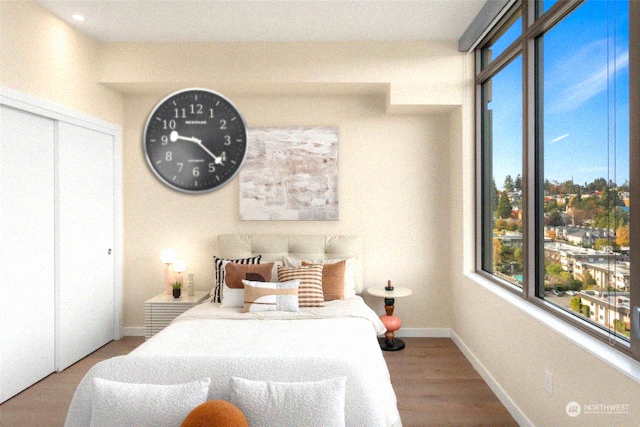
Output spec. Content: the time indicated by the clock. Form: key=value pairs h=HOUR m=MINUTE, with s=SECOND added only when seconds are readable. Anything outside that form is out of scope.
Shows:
h=9 m=22
